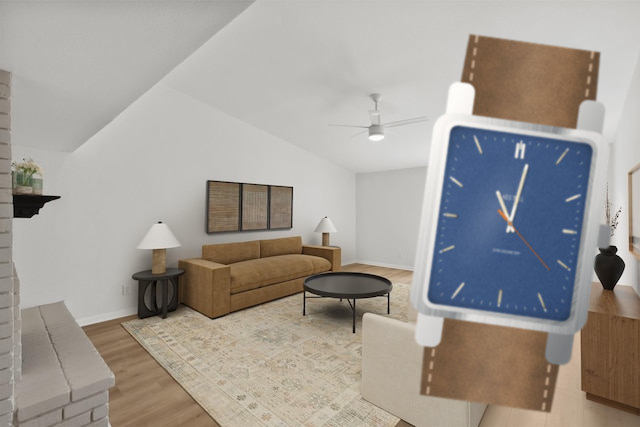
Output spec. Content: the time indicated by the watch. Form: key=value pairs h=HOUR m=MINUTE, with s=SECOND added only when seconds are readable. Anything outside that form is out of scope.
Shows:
h=11 m=1 s=22
